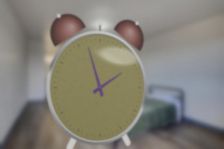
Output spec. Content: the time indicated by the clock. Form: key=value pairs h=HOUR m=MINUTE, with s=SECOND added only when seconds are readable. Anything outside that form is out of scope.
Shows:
h=1 m=57
